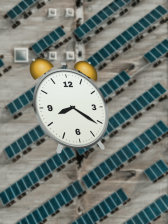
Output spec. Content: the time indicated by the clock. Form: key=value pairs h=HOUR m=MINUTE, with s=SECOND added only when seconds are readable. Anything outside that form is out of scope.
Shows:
h=8 m=21
